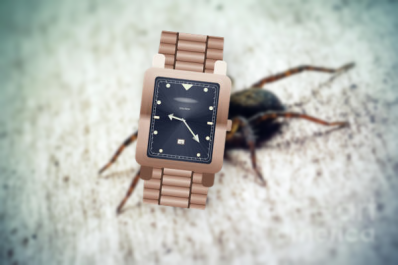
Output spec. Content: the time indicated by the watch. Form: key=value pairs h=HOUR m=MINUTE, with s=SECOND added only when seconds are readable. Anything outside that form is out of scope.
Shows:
h=9 m=23
